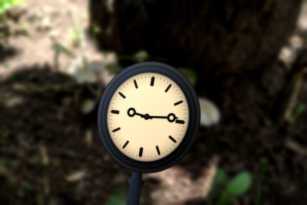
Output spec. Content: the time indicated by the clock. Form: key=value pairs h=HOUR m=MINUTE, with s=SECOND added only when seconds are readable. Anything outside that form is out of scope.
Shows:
h=9 m=14
